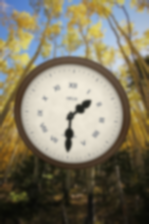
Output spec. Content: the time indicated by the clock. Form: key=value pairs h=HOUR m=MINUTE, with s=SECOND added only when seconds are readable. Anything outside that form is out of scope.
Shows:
h=1 m=30
